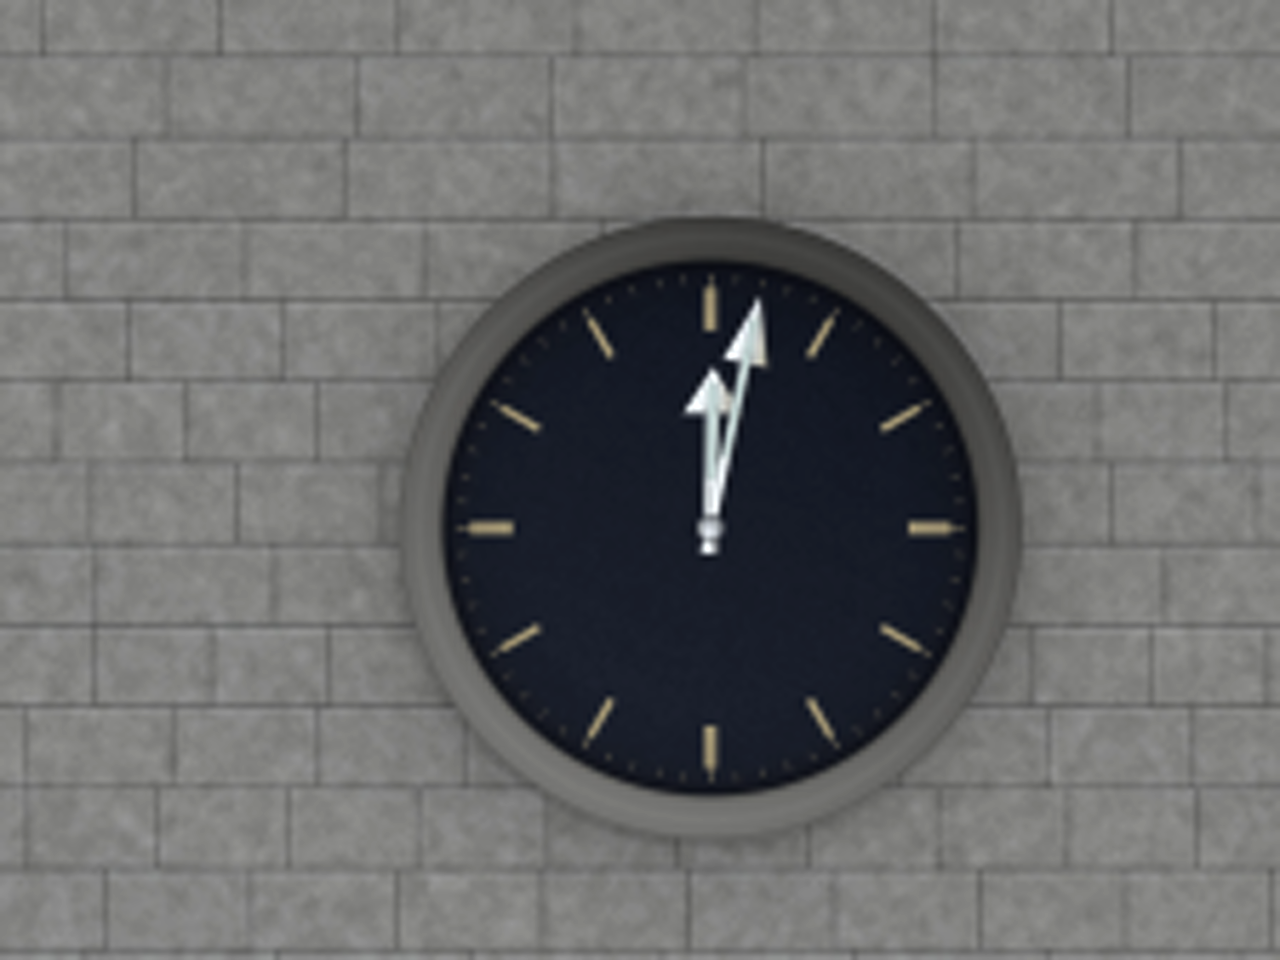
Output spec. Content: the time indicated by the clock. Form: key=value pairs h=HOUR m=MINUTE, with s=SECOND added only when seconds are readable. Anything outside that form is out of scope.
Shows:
h=12 m=2
